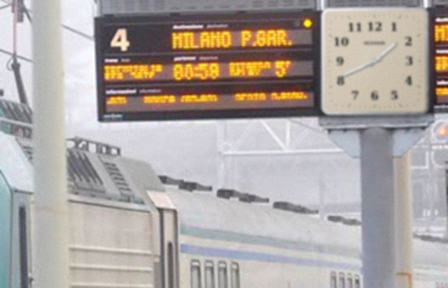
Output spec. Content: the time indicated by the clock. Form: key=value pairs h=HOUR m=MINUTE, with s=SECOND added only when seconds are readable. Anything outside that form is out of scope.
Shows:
h=1 m=41
